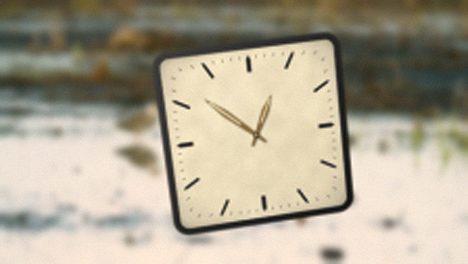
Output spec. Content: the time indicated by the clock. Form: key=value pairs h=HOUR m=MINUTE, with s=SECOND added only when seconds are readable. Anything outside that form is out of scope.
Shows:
h=12 m=52
